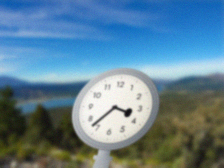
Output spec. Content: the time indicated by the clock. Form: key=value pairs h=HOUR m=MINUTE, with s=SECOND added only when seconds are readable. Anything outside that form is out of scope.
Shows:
h=3 m=37
